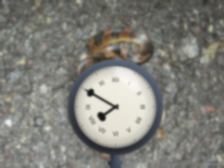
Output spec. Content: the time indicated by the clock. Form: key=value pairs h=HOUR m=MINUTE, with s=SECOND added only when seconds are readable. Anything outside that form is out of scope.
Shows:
h=7 m=50
